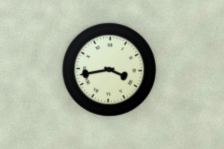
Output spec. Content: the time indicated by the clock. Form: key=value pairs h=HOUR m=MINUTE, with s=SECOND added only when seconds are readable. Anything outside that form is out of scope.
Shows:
h=3 m=43
